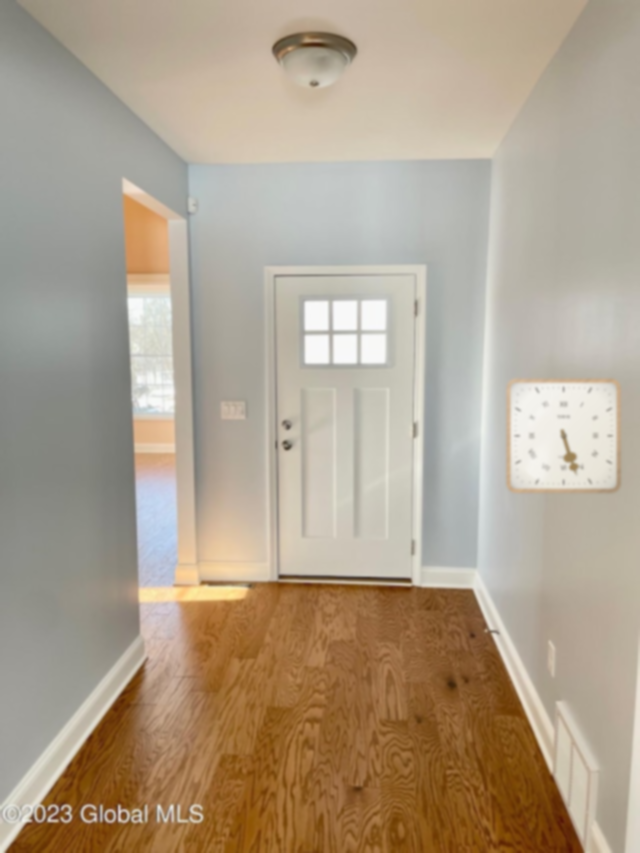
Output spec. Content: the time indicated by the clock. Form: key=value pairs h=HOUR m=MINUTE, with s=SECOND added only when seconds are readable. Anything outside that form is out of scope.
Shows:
h=5 m=27
